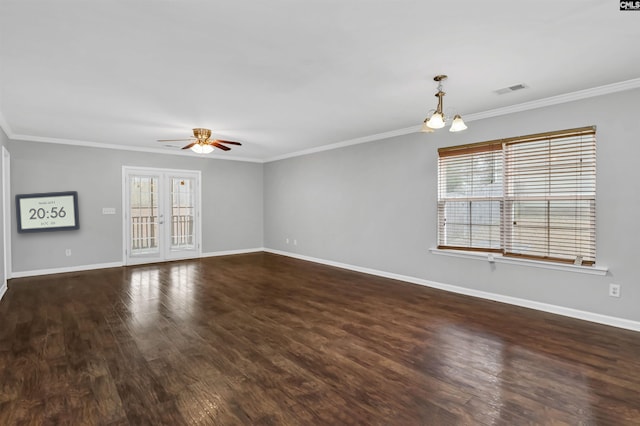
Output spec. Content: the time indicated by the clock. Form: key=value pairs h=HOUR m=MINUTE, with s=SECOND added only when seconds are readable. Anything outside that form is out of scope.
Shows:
h=20 m=56
